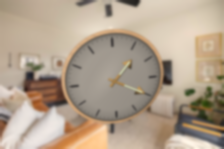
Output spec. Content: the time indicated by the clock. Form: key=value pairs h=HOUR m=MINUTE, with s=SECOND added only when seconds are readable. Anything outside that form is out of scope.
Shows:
h=1 m=20
